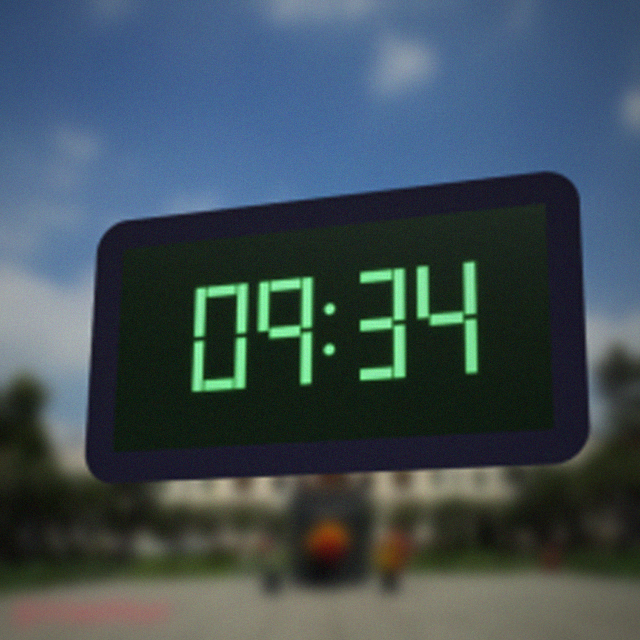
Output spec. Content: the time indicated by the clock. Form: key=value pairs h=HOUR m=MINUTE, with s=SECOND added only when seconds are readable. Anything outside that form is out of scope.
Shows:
h=9 m=34
